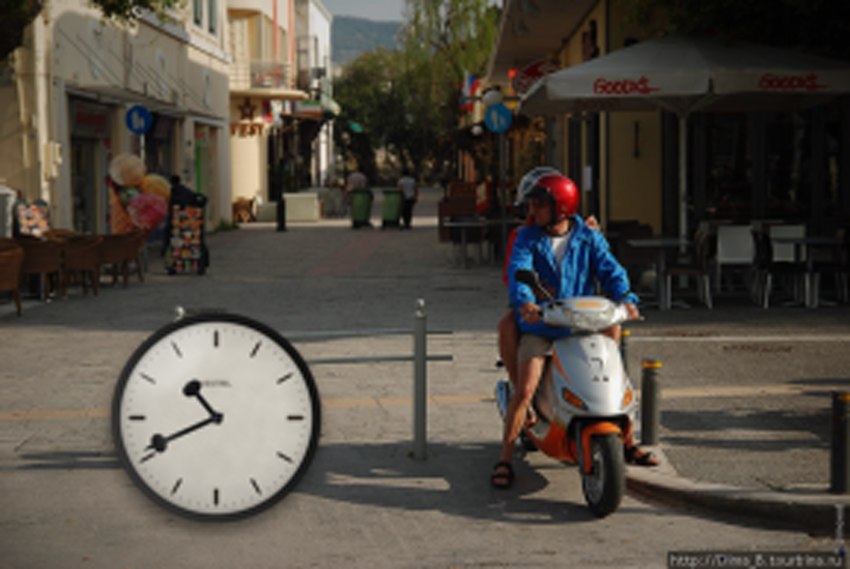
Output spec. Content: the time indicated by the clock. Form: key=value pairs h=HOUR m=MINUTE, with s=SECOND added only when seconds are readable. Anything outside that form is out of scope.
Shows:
h=10 m=41
